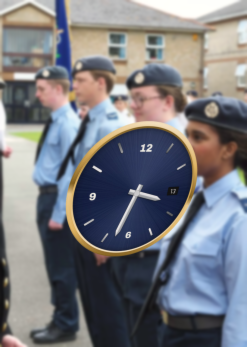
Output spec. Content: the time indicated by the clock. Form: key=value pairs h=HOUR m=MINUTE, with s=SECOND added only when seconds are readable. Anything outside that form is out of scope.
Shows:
h=3 m=33
